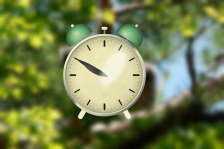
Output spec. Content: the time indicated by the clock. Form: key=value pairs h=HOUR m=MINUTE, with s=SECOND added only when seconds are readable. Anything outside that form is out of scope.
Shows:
h=9 m=50
